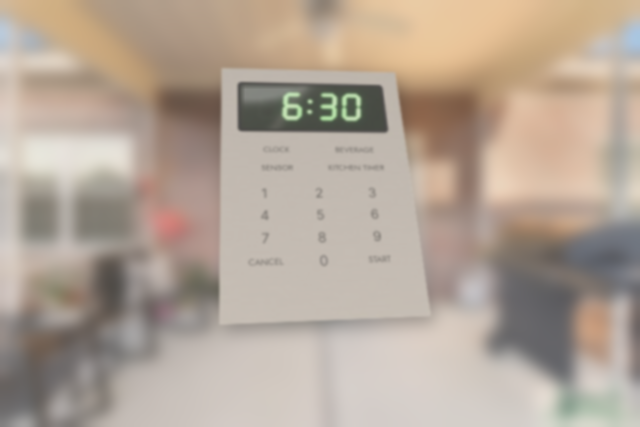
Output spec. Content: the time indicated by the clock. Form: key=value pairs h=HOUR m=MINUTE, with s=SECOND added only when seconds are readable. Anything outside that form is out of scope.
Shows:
h=6 m=30
